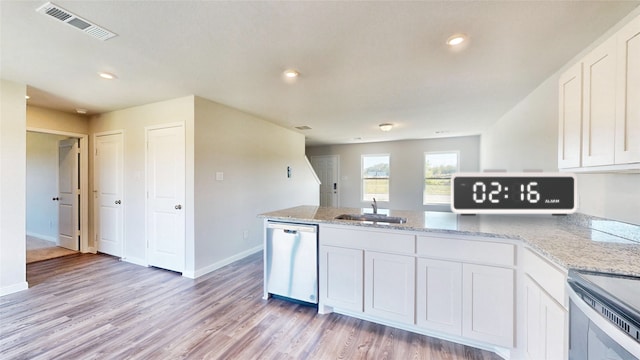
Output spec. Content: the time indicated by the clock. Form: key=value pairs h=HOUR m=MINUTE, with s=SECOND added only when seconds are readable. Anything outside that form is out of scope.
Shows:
h=2 m=16
